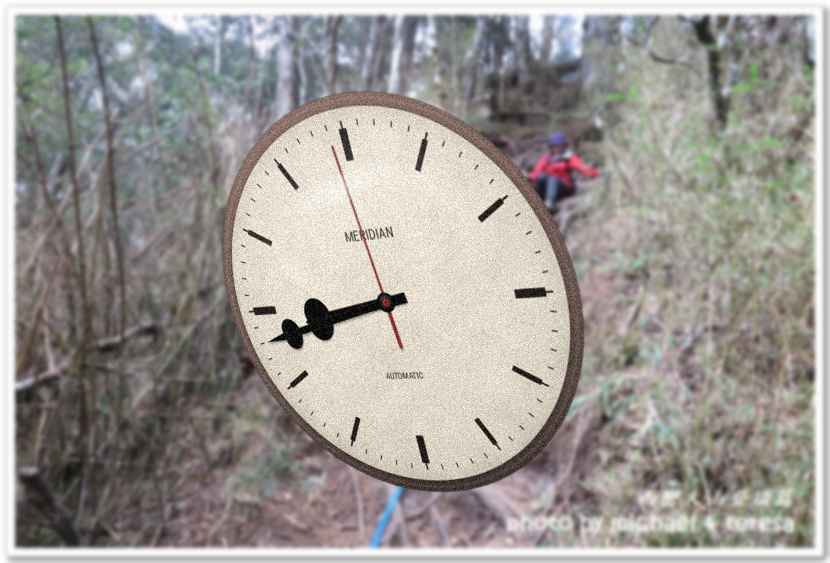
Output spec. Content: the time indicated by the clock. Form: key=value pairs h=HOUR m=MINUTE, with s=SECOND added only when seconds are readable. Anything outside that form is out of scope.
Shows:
h=8 m=42 s=59
